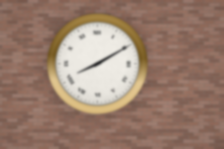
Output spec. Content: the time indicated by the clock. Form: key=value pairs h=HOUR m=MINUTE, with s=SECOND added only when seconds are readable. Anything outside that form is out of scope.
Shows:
h=8 m=10
